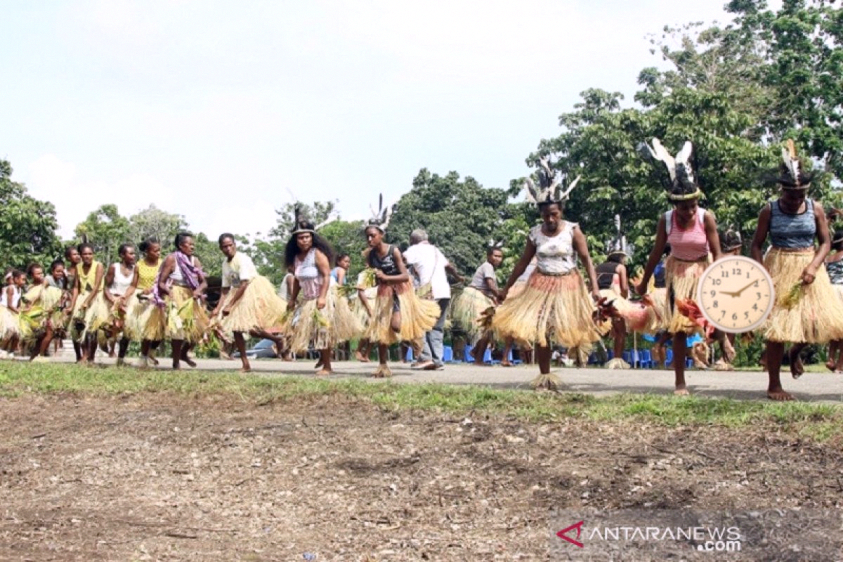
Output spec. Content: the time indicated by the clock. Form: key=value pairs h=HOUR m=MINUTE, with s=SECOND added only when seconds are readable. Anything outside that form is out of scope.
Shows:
h=9 m=9
